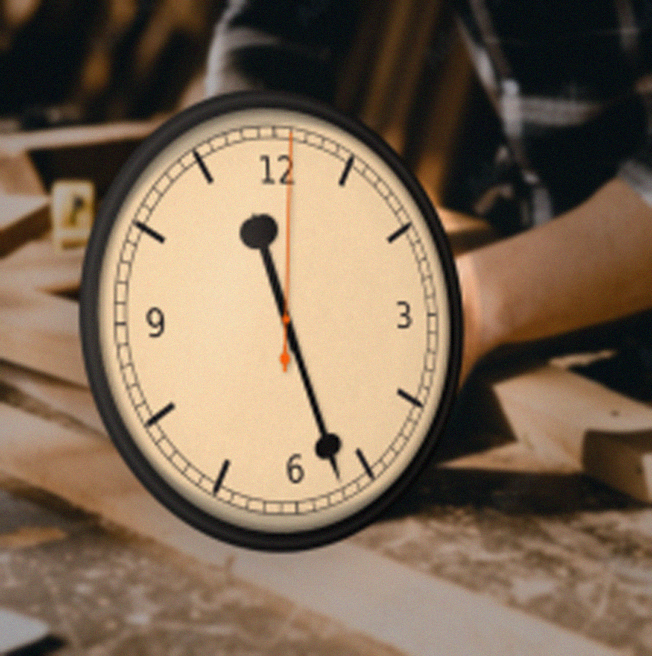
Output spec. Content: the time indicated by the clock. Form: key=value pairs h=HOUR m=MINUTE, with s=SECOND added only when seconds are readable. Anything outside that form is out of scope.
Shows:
h=11 m=27 s=1
